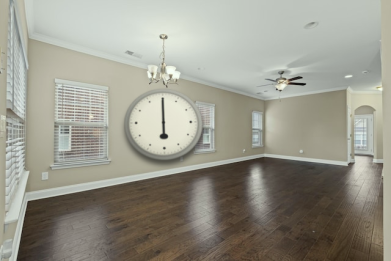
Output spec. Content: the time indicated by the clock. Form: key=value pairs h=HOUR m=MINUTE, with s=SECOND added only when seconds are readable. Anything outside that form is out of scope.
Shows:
h=6 m=0
